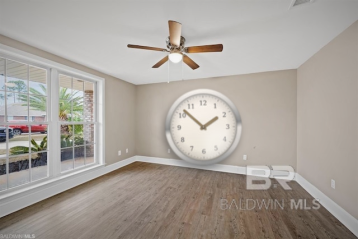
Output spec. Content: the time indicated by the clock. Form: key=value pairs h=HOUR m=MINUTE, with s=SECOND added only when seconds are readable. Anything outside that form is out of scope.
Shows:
h=1 m=52
